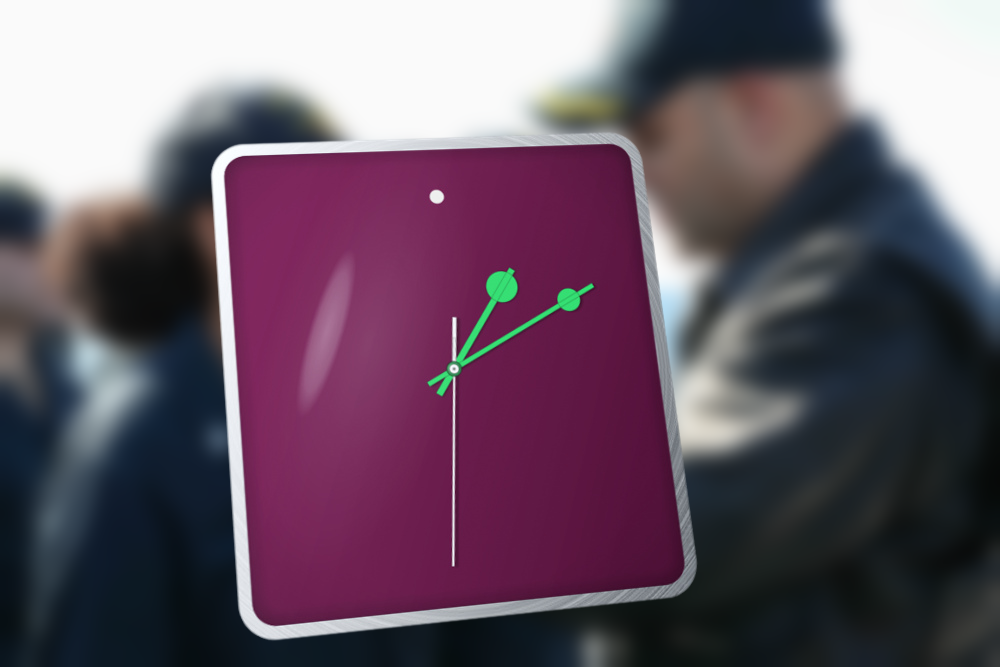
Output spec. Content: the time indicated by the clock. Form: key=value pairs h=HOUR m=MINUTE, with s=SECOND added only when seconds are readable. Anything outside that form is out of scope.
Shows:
h=1 m=10 s=31
